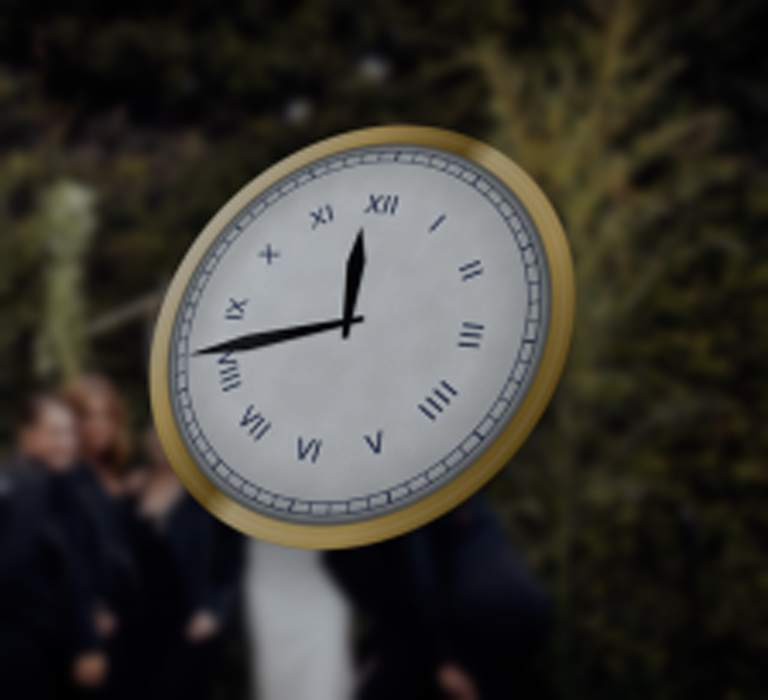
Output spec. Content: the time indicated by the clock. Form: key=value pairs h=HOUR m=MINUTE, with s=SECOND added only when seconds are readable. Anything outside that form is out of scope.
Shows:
h=11 m=42
